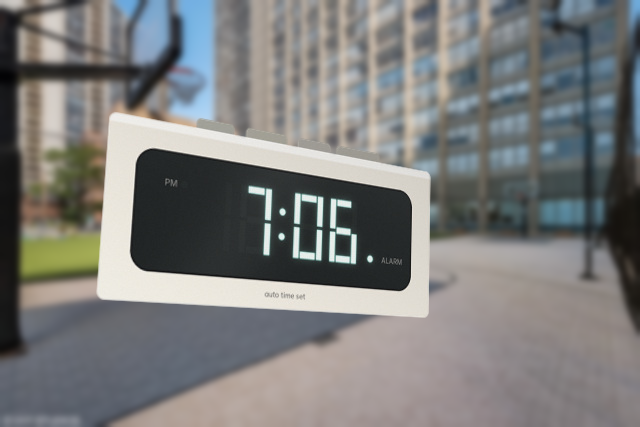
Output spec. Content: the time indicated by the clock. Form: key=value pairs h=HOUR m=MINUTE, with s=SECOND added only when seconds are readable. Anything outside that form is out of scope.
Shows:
h=7 m=6
